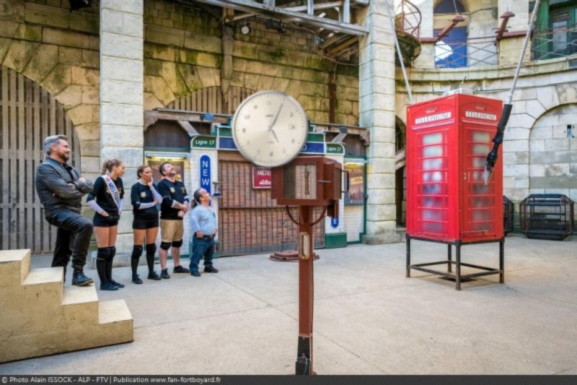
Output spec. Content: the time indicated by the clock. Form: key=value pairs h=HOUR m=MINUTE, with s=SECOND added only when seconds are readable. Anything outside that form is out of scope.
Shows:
h=5 m=5
